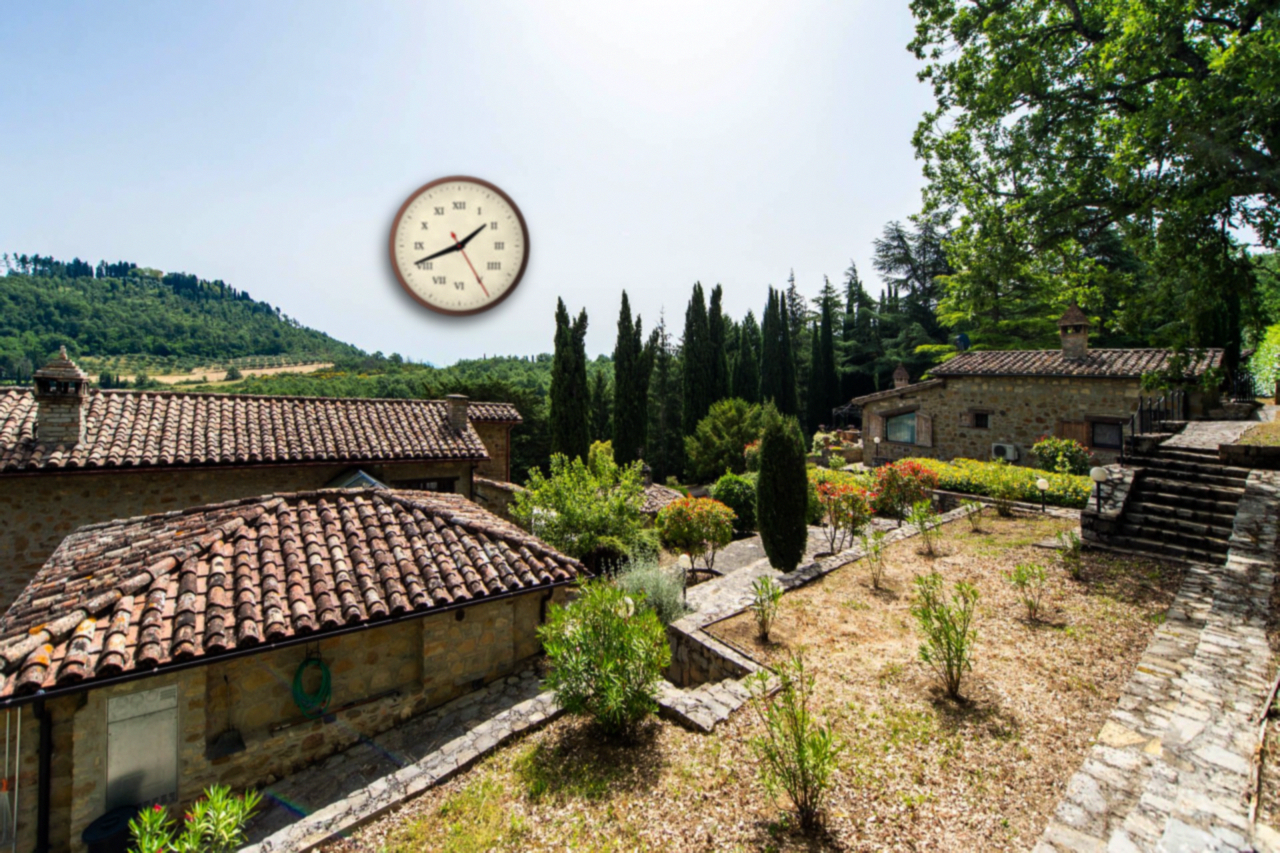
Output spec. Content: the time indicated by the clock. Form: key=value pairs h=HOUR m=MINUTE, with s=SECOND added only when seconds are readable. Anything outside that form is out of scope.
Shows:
h=1 m=41 s=25
